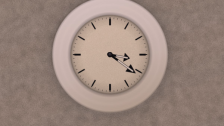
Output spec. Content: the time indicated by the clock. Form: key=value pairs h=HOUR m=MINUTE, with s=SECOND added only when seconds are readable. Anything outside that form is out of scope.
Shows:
h=3 m=21
